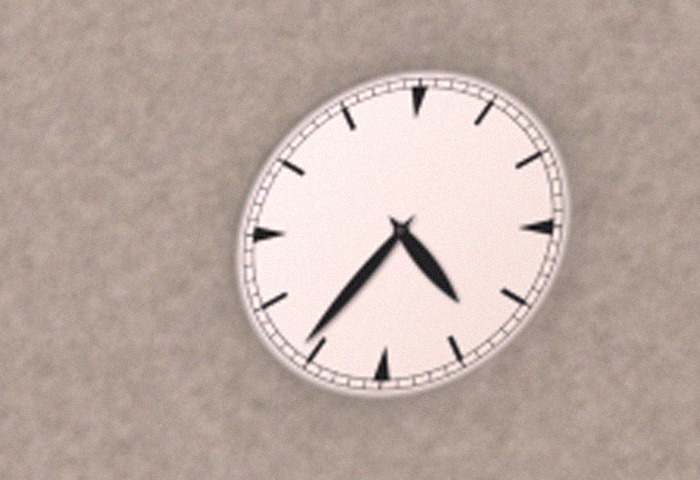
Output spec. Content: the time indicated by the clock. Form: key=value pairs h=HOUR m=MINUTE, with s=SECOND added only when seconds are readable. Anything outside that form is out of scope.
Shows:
h=4 m=36
